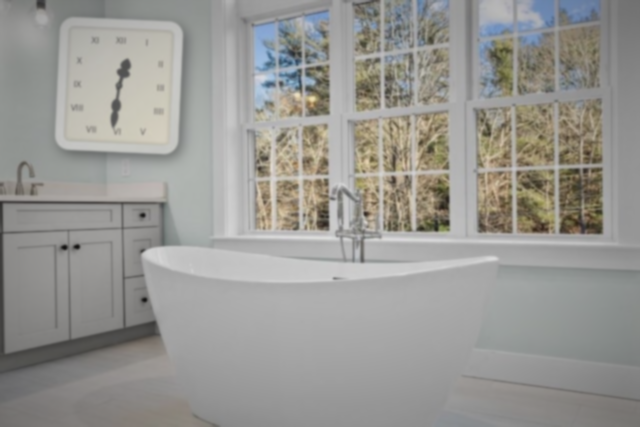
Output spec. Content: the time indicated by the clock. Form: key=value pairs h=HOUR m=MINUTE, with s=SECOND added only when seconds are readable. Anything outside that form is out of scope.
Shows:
h=12 m=31
